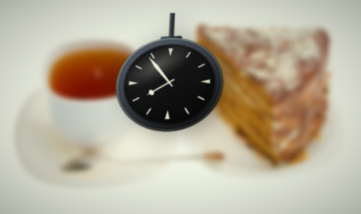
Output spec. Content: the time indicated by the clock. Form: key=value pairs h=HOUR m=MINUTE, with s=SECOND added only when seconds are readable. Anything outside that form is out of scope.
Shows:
h=7 m=54
